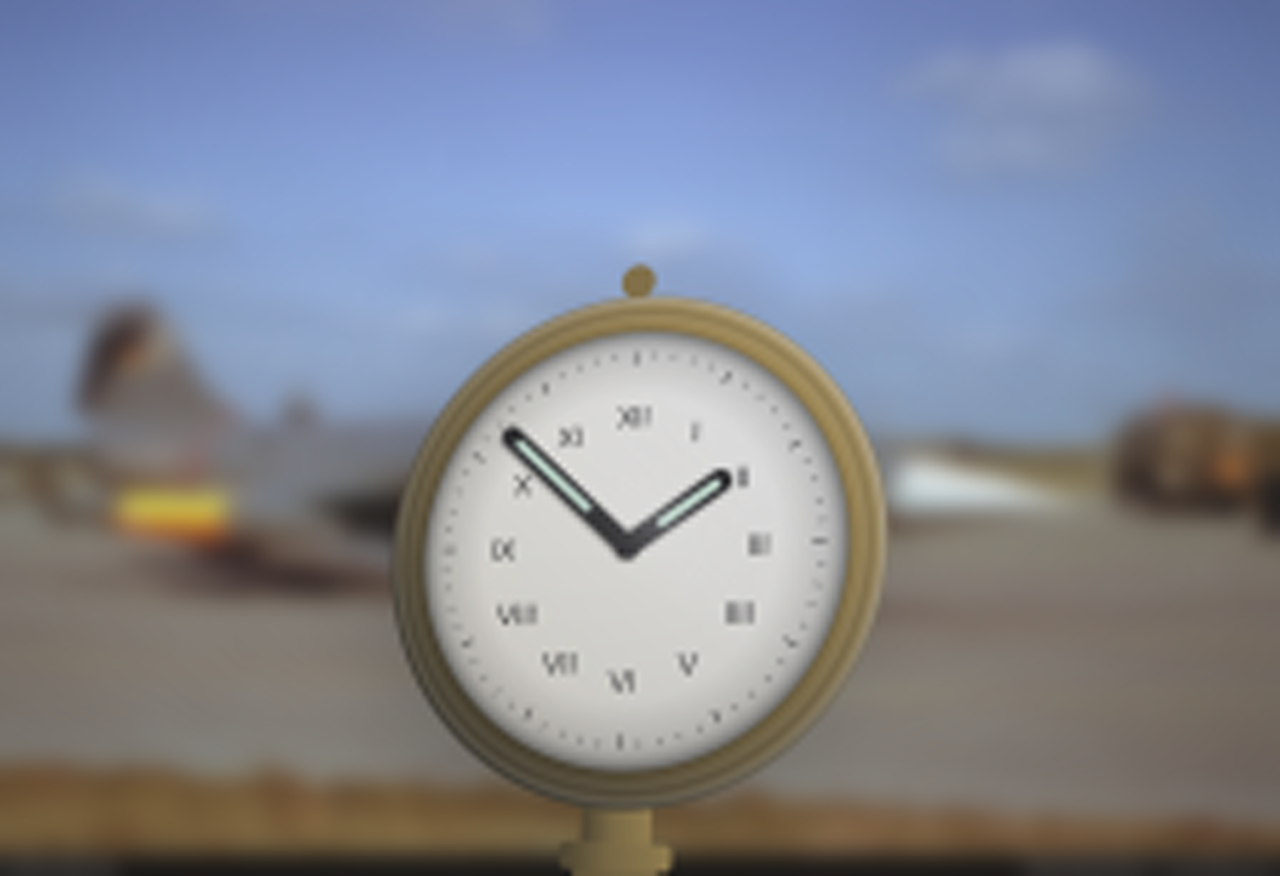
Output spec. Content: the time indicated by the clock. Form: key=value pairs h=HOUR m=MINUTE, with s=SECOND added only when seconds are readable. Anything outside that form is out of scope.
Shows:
h=1 m=52
